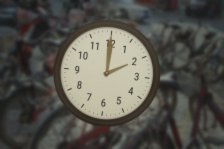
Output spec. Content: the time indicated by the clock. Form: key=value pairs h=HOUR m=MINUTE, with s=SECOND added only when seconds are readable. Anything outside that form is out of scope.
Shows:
h=2 m=0
